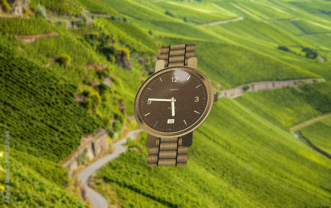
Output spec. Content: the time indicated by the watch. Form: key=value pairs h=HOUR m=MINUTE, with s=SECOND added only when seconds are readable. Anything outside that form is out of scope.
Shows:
h=5 m=46
